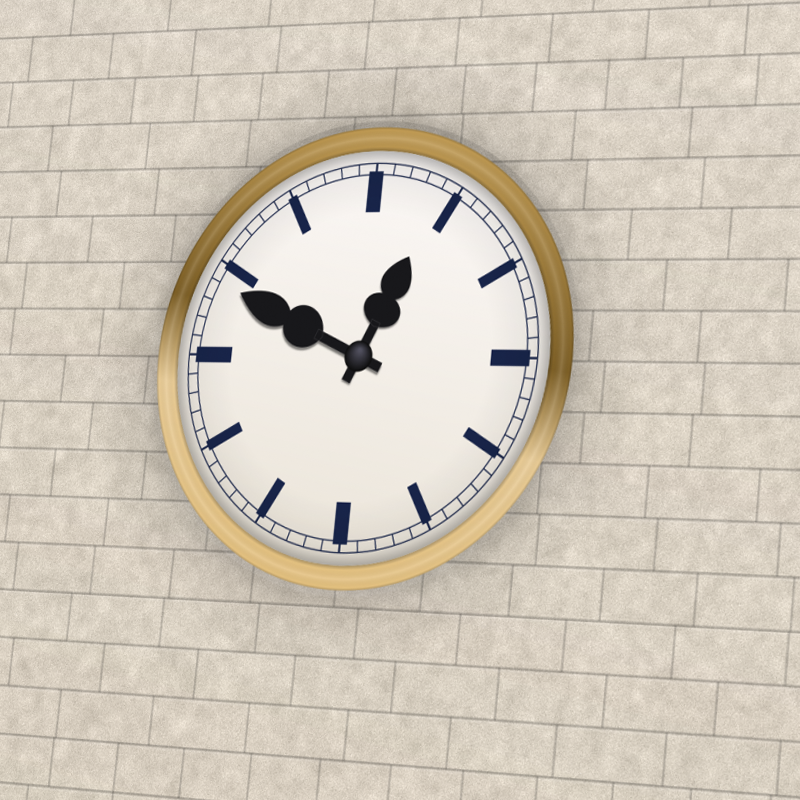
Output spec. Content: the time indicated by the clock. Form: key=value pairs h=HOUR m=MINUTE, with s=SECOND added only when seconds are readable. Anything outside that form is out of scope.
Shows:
h=12 m=49
